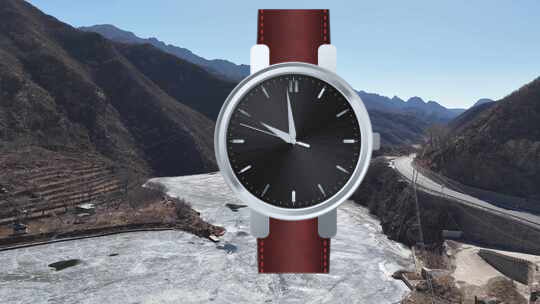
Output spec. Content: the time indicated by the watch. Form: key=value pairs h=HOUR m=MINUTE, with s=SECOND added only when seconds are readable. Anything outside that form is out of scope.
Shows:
h=9 m=58 s=48
